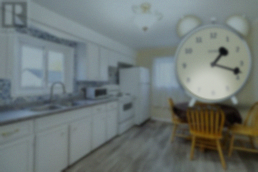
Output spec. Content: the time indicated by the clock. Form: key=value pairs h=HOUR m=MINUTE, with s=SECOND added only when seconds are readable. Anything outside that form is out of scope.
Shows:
h=1 m=18
